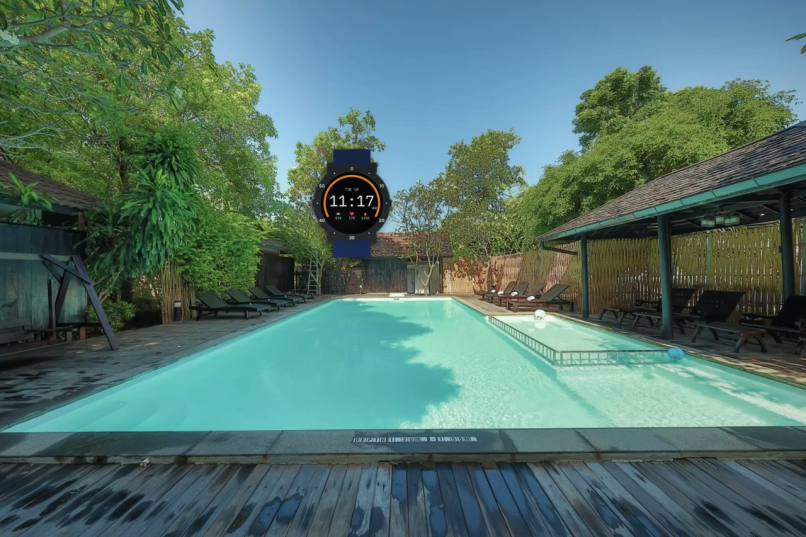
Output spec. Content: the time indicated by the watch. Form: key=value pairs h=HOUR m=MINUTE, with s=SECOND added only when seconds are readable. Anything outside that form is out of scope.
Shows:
h=11 m=17
